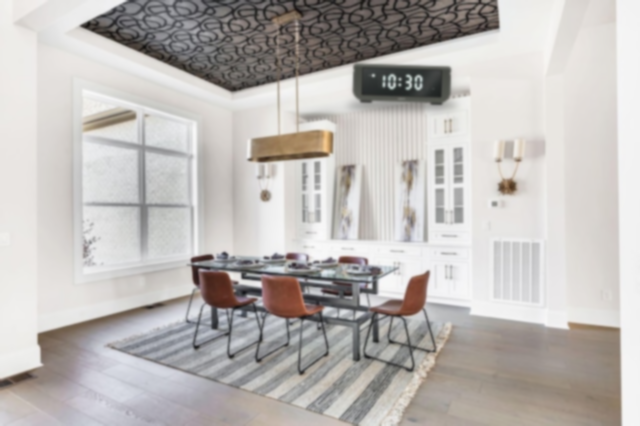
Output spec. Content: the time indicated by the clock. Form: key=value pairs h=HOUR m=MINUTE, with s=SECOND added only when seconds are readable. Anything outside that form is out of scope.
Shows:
h=10 m=30
